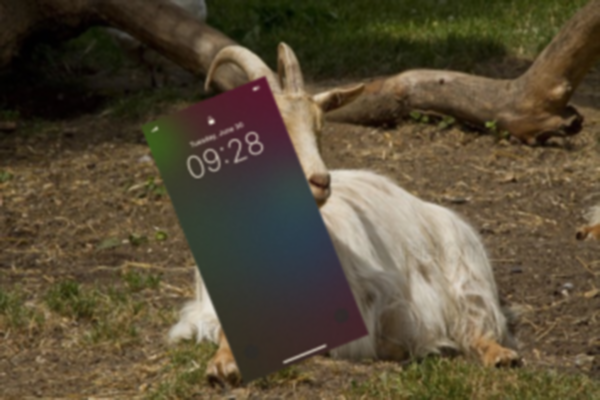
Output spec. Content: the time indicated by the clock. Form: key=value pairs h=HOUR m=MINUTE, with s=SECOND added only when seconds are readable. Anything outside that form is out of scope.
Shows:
h=9 m=28
